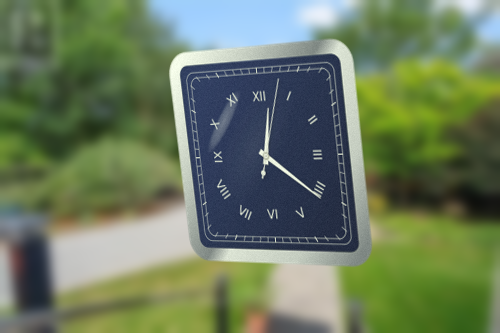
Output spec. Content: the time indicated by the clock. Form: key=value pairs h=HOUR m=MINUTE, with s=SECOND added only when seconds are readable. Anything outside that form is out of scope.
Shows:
h=12 m=21 s=3
